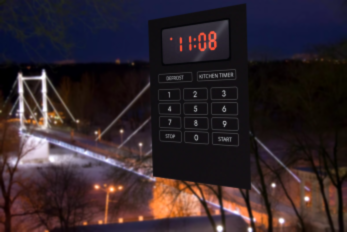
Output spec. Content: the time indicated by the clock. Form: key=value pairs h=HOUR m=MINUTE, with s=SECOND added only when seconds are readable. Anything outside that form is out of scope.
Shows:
h=11 m=8
